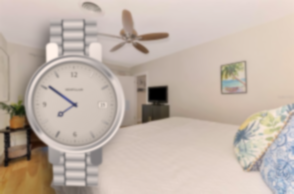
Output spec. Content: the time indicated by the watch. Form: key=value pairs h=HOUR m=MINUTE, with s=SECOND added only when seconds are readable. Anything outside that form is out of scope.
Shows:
h=7 m=51
